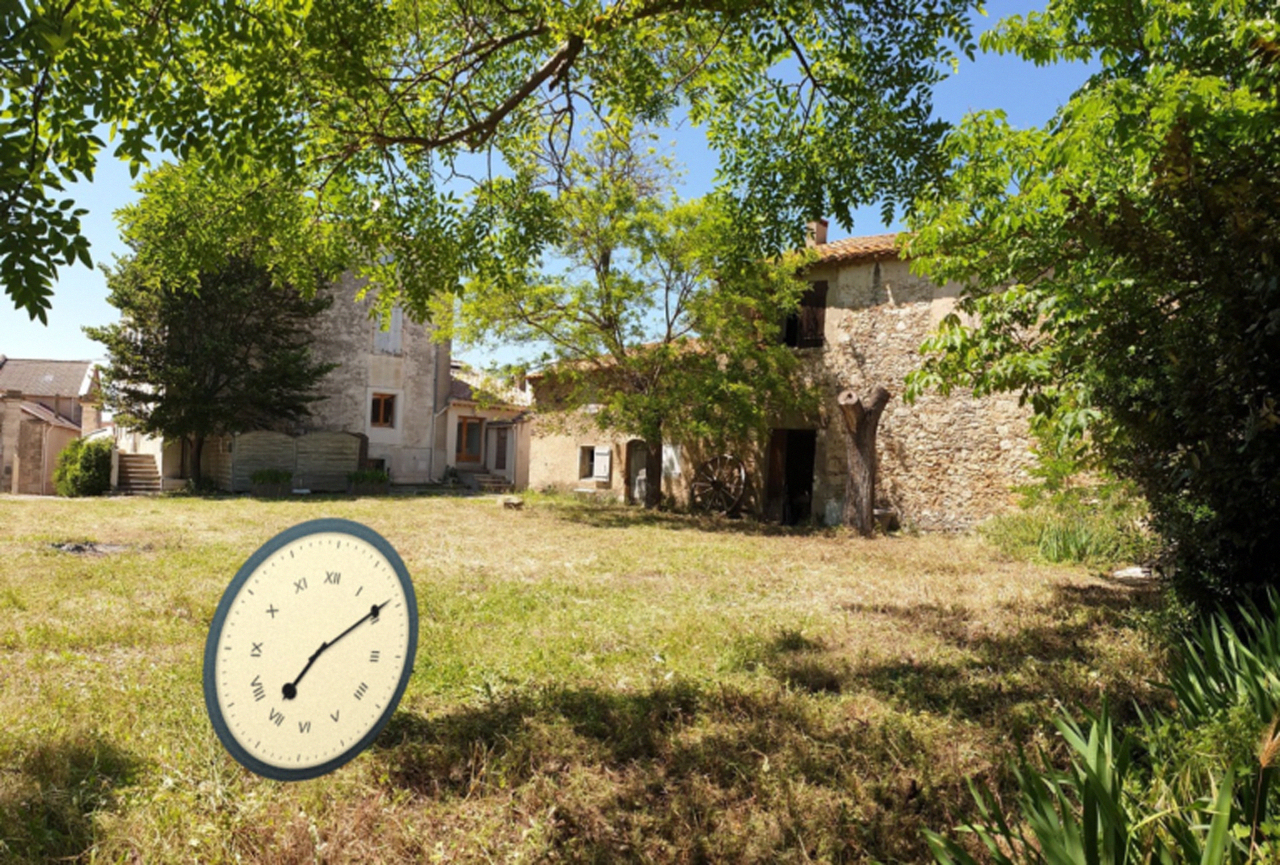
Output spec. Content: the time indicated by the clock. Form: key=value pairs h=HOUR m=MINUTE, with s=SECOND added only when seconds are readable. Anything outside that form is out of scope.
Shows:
h=7 m=9
